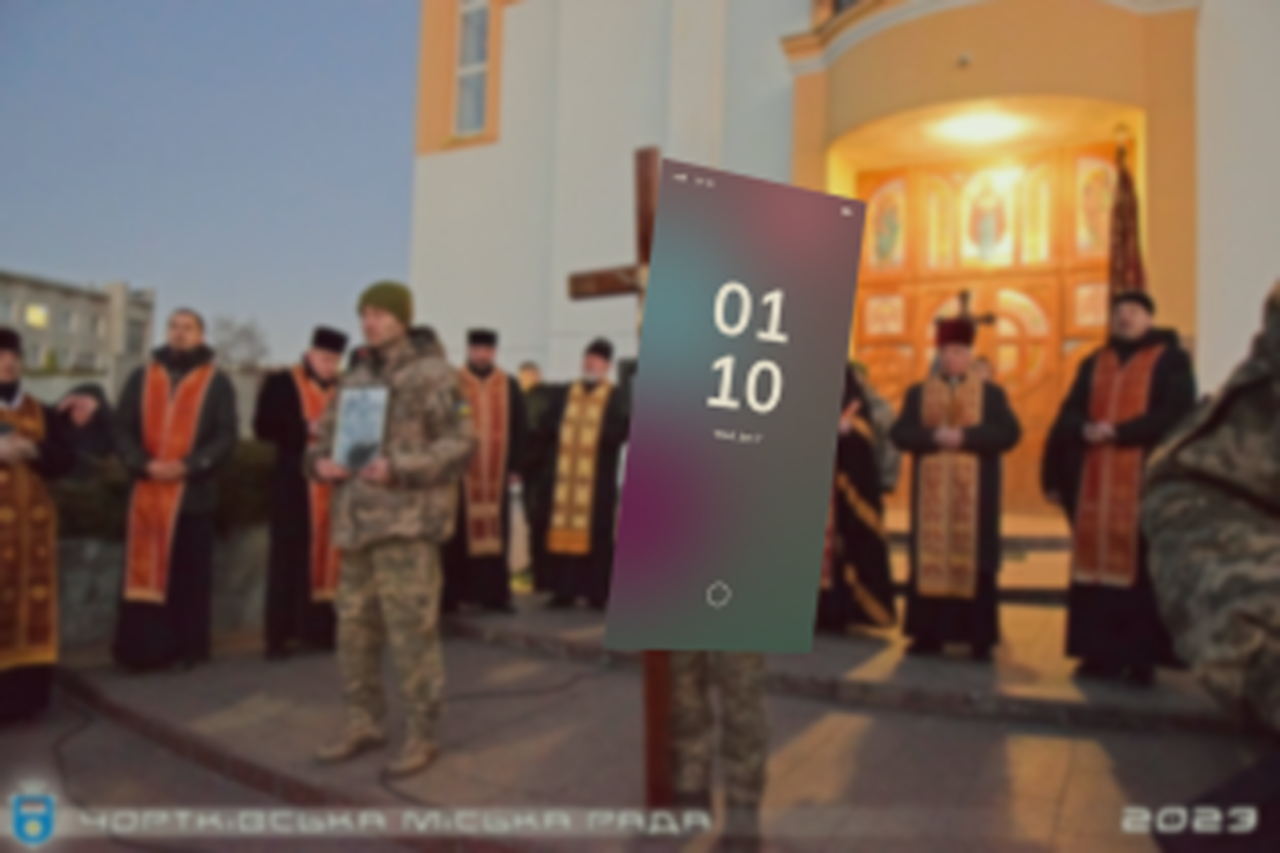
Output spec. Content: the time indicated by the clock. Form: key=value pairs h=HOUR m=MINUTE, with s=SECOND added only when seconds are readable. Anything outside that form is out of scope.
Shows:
h=1 m=10
